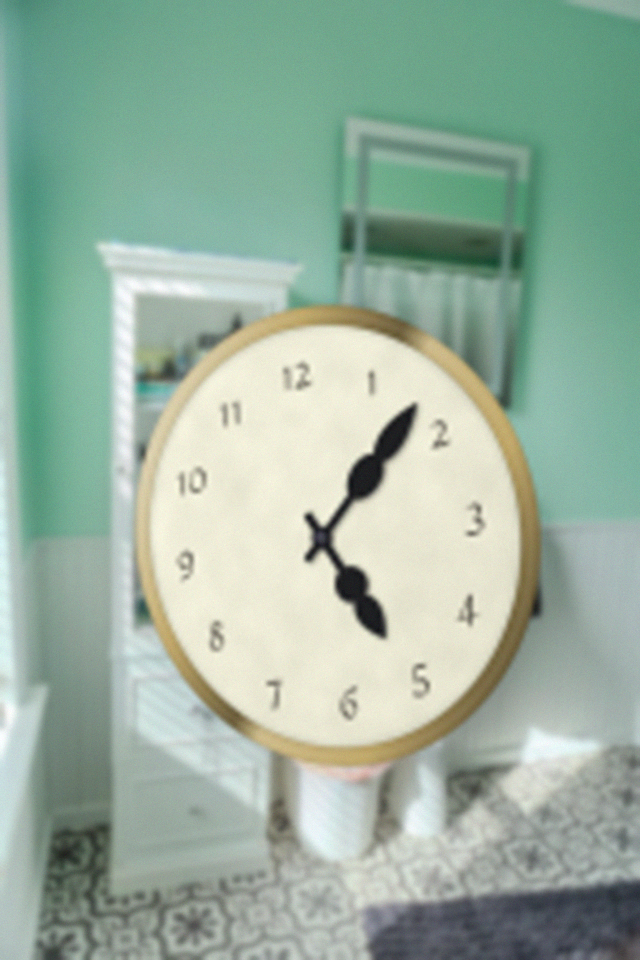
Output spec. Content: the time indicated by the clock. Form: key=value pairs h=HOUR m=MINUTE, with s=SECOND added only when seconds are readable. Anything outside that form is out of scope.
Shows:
h=5 m=8
